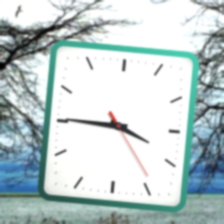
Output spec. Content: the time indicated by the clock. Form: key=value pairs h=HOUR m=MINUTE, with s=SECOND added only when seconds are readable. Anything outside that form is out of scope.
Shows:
h=3 m=45 s=24
